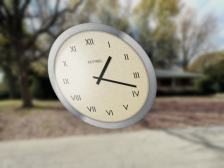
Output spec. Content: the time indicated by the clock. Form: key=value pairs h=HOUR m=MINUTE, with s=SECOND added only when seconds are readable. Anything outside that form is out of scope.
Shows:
h=1 m=18
